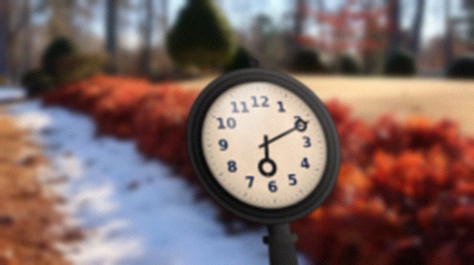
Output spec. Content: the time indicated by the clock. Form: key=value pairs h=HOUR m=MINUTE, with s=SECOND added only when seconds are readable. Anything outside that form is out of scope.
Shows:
h=6 m=11
